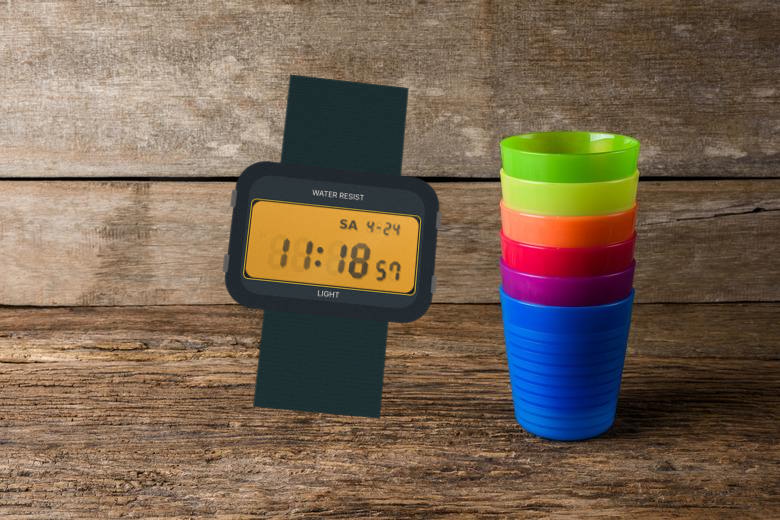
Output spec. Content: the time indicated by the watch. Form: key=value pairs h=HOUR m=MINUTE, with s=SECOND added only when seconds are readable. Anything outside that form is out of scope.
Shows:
h=11 m=18 s=57
